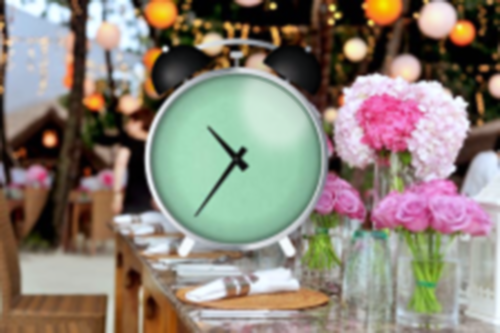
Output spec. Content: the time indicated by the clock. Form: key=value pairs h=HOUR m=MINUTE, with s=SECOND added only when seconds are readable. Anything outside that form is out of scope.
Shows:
h=10 m=36
